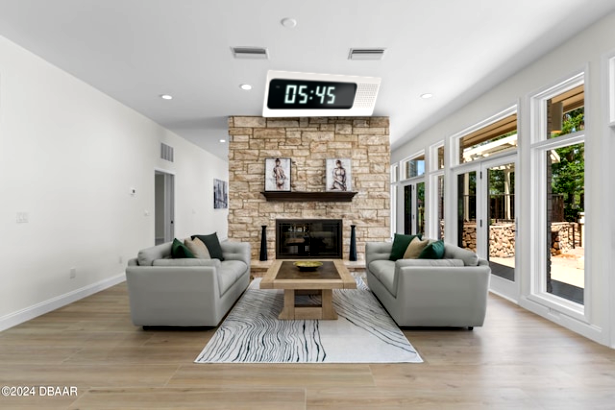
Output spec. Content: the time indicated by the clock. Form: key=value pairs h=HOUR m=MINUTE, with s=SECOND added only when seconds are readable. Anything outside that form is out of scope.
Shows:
h=5 m=45
